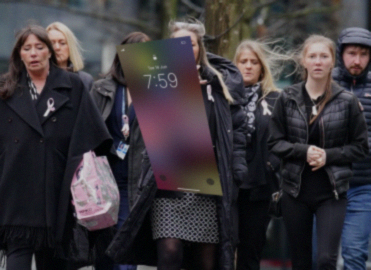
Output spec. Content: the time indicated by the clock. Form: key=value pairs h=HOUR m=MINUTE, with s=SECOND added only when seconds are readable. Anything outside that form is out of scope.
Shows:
h=7 m=59
